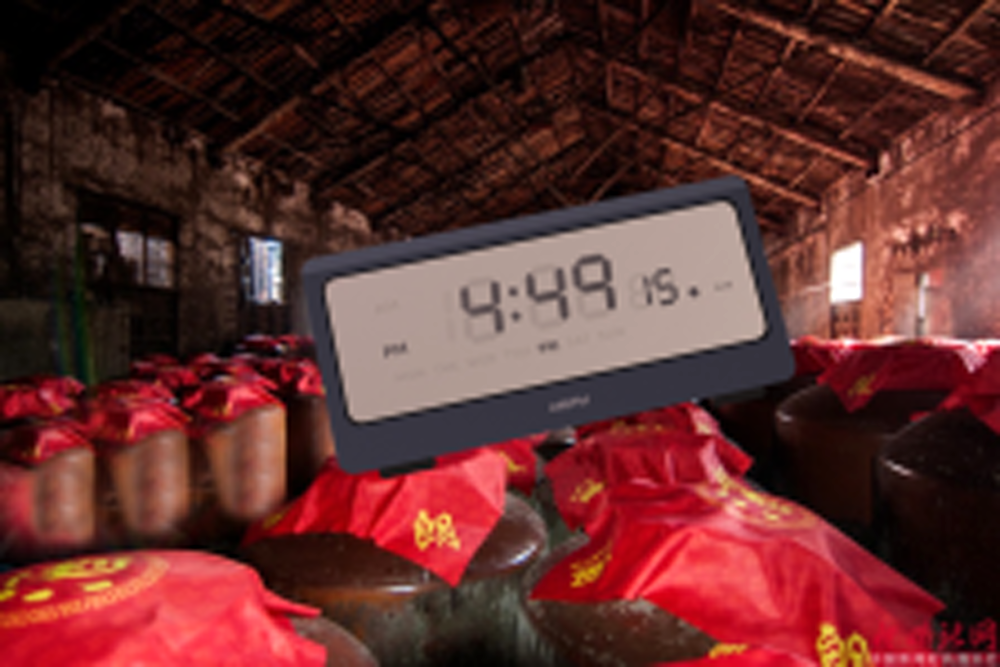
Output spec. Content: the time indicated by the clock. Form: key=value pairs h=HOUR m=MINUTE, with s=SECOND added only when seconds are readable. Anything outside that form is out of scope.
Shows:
h=4 m=49 s=15
